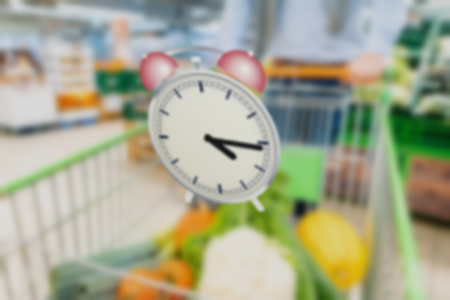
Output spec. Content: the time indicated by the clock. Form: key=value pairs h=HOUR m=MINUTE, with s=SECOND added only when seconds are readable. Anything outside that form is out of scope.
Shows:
h=4 m=16
